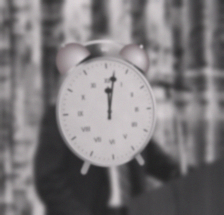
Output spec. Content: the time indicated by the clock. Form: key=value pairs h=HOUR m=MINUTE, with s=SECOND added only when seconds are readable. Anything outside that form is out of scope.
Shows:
h=12 m=2
